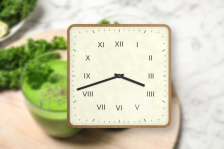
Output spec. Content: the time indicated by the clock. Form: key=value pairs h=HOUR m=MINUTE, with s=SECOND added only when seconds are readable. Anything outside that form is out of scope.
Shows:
h=3 m=42
